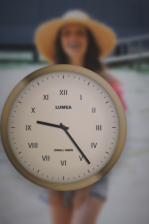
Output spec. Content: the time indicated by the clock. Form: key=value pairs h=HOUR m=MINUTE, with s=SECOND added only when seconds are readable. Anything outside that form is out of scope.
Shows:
h=9 m=24
